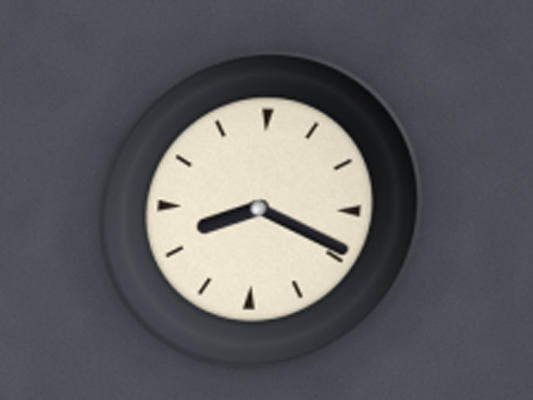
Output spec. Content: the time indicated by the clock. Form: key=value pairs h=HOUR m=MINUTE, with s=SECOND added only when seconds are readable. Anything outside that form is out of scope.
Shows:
h=8 m=19
